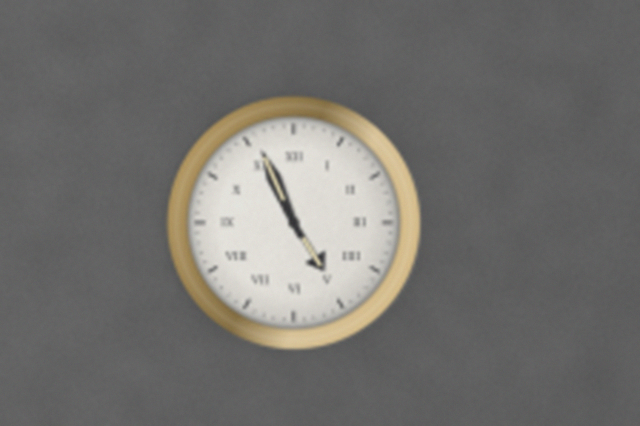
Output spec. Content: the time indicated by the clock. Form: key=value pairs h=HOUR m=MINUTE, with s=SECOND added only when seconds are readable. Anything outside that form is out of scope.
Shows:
h=4 m=56
